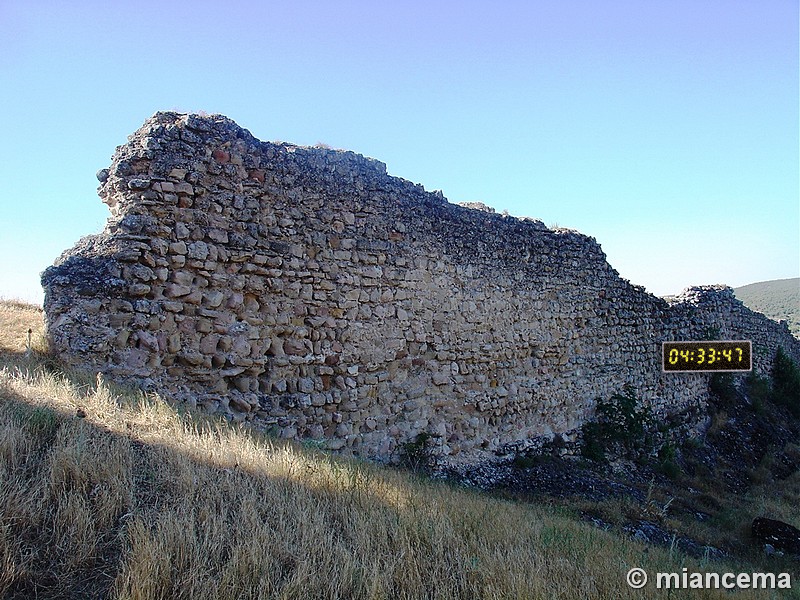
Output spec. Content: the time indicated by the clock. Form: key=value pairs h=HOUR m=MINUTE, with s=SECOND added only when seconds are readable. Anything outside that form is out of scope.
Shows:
h=4 m=33 s=47
